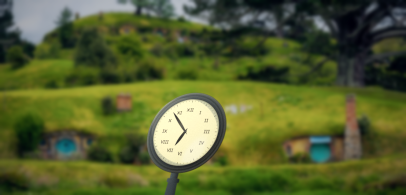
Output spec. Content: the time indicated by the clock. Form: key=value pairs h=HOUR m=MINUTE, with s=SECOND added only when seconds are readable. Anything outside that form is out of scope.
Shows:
h=6 m=53
